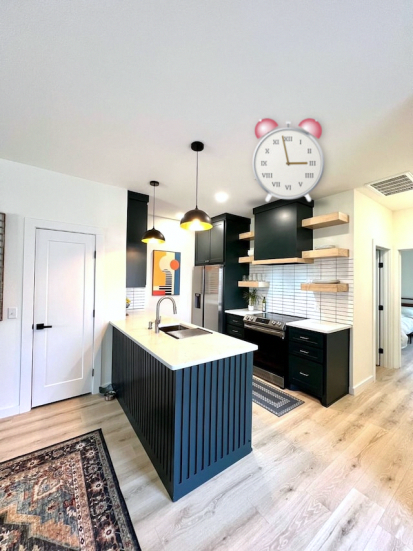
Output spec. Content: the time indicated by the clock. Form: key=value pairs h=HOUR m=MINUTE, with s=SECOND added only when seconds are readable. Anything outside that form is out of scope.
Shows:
h=2 m=58
